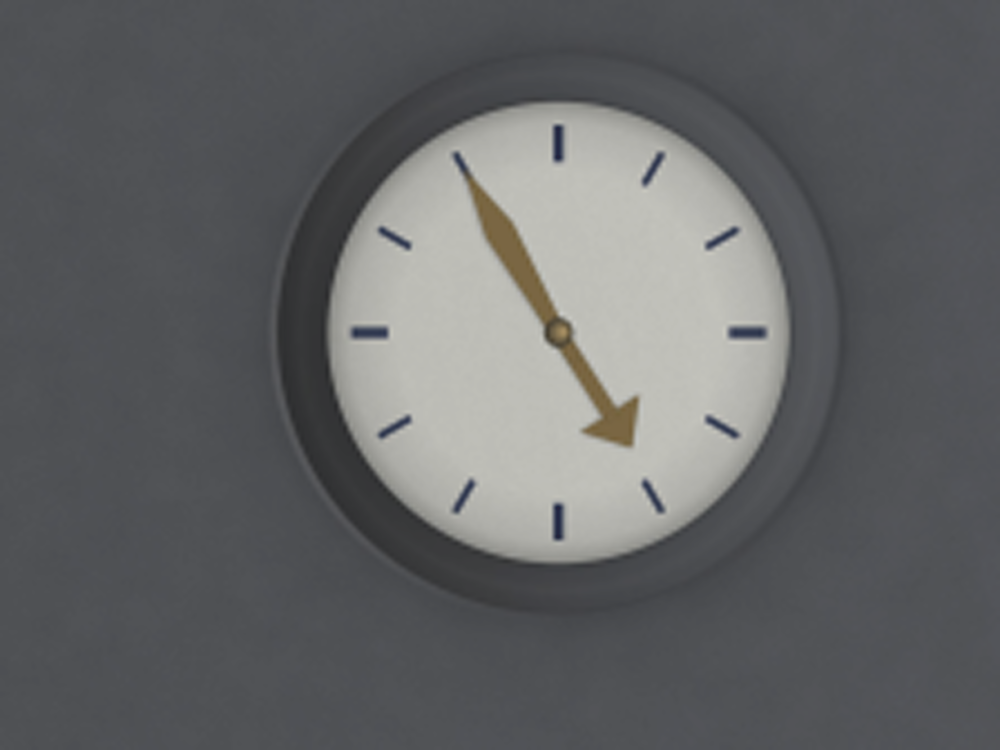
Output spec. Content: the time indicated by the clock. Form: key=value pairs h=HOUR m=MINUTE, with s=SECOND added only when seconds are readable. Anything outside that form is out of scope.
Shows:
h=4 m=55
